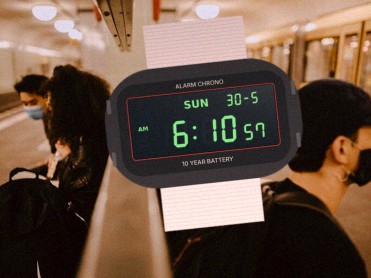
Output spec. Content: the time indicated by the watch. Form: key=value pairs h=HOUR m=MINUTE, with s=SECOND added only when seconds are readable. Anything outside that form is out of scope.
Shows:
h=6 m=10 s=57
